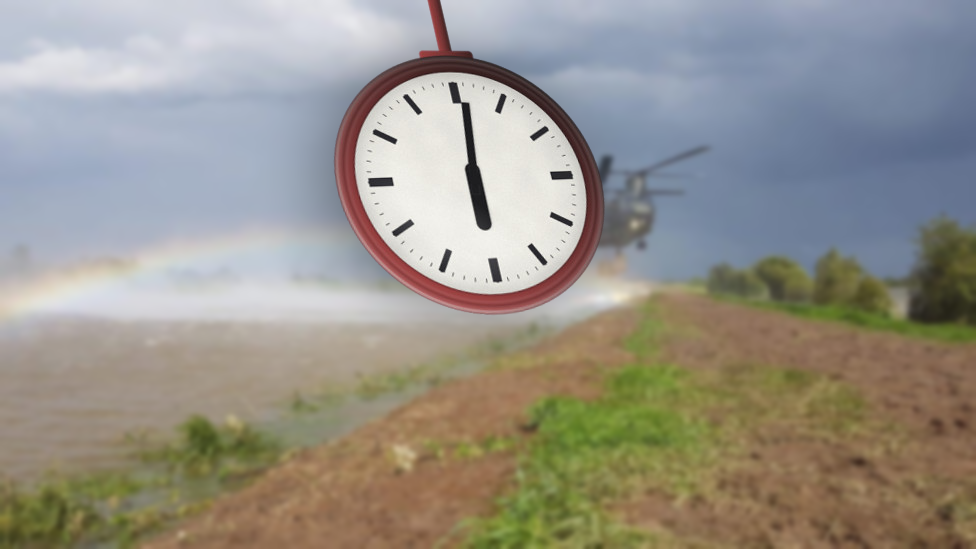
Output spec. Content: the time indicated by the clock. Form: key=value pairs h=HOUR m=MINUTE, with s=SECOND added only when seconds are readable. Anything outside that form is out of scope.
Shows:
h=6 m=1
